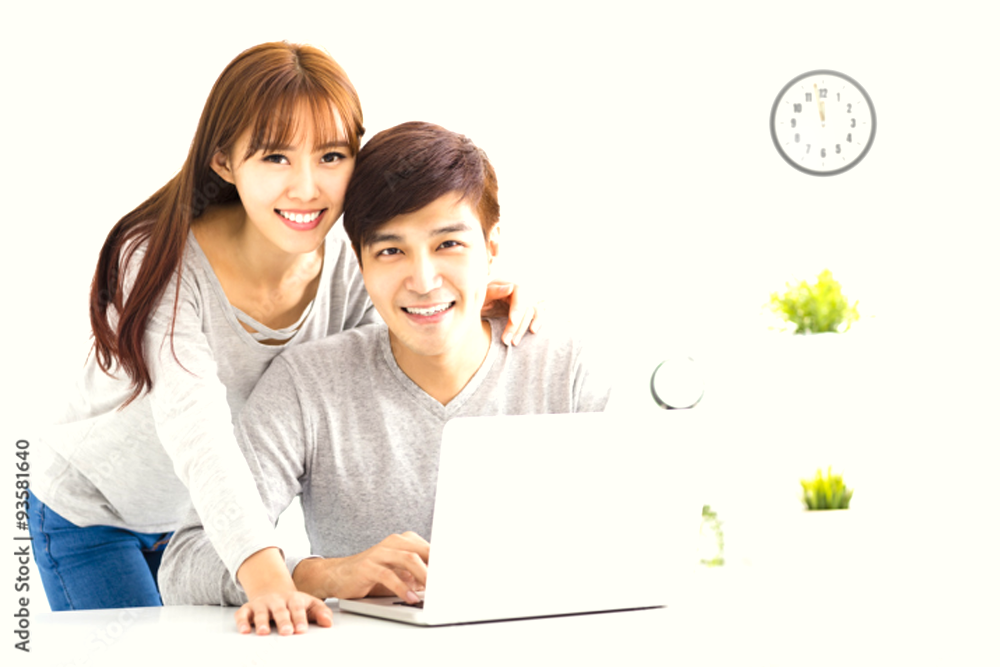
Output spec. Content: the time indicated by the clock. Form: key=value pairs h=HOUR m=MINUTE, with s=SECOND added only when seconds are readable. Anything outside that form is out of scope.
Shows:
h=11 m=58
